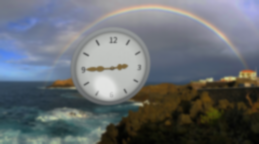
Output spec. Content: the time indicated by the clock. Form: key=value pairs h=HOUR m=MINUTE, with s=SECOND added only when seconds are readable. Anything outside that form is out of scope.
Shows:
h=2 m=45
